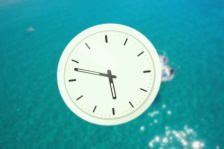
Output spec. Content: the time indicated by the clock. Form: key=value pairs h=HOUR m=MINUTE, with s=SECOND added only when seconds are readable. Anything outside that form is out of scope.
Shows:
h=5 m=48
